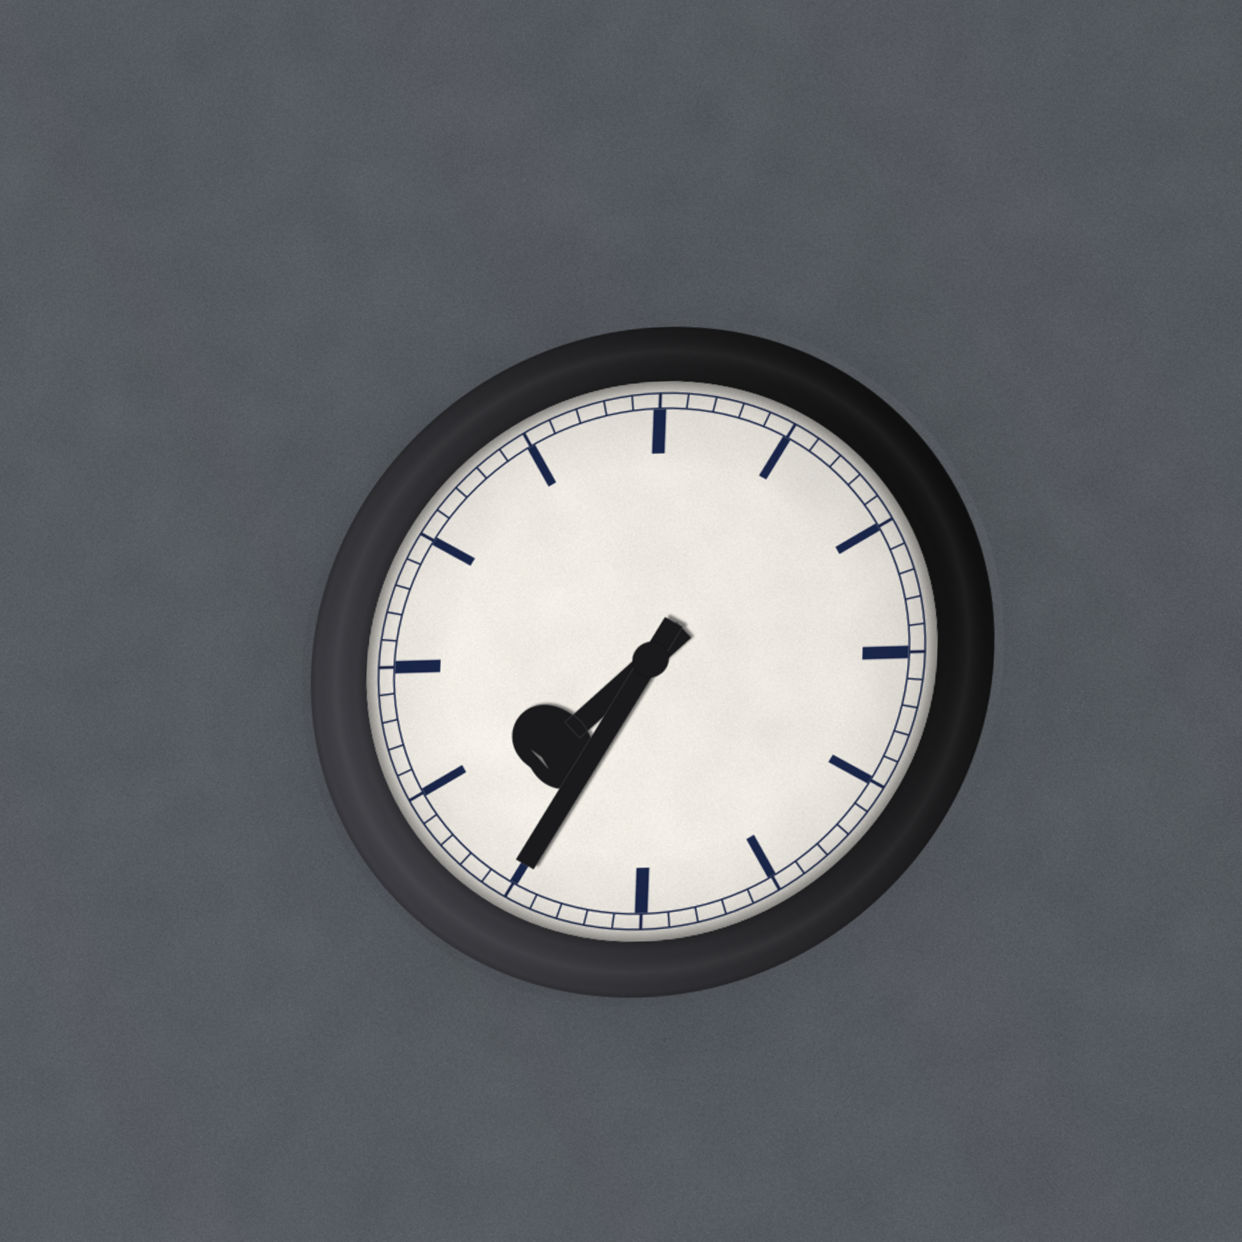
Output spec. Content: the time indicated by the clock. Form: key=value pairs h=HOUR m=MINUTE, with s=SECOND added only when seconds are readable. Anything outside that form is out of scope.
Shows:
h=7 m=35
